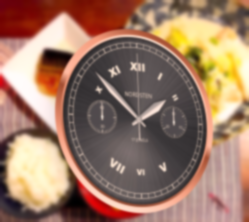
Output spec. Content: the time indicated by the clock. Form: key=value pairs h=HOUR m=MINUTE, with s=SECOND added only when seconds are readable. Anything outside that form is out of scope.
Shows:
h=1 m=52
